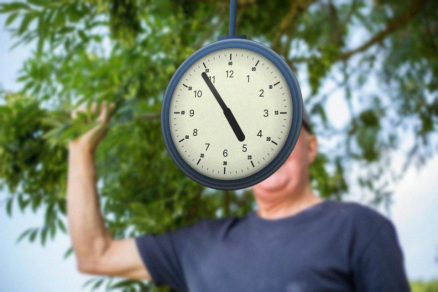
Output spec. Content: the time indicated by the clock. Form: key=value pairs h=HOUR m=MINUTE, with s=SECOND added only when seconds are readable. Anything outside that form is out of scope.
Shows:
h=4 m=54
